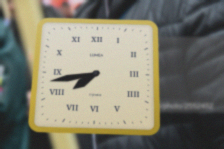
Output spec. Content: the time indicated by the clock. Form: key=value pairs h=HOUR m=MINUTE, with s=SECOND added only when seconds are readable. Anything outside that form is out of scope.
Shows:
h=7 m=43
